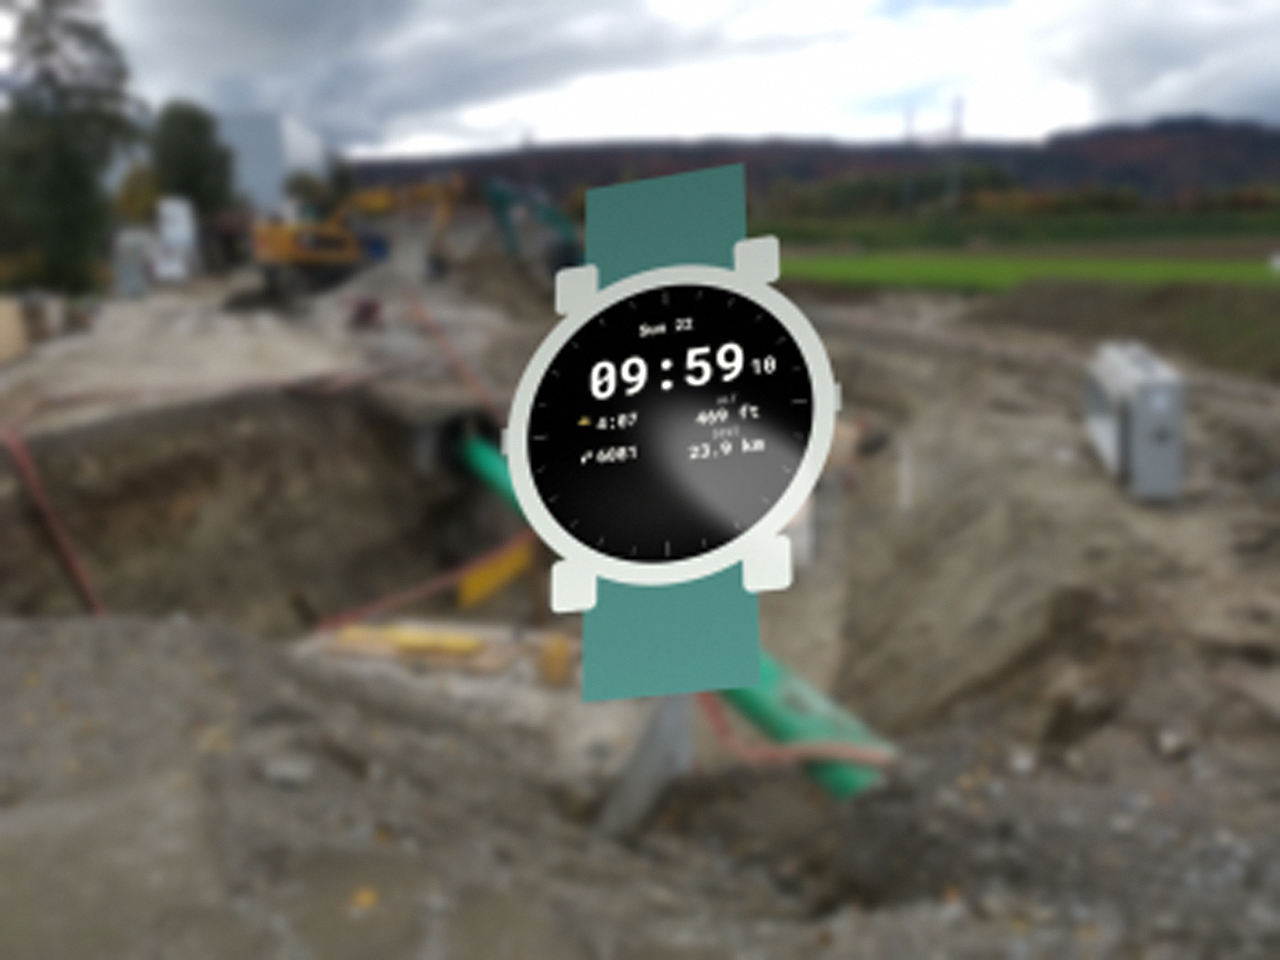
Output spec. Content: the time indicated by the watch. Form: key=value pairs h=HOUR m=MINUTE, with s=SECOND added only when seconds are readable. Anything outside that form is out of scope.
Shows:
h=9 m=59
